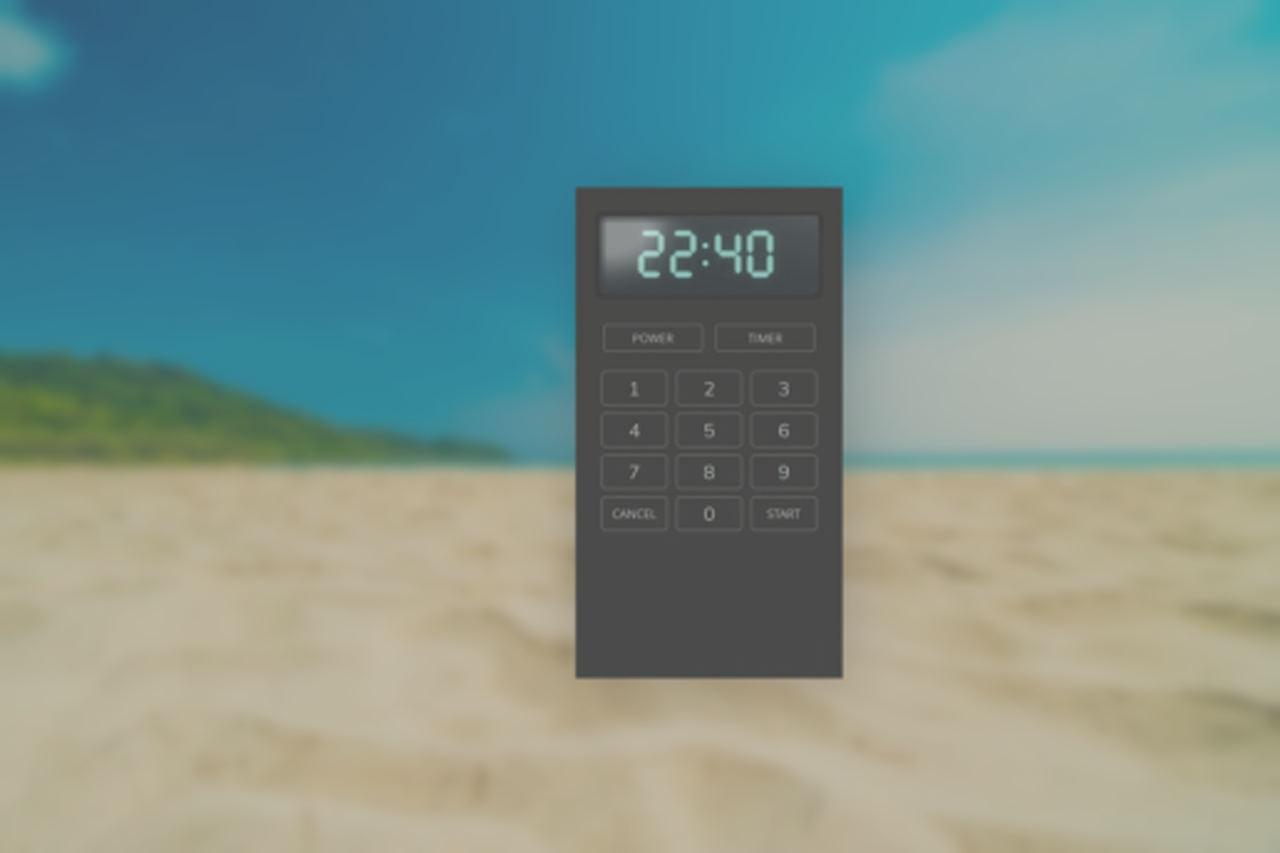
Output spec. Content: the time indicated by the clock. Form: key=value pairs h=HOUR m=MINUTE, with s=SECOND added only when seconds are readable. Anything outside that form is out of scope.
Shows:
h=22 m=40
